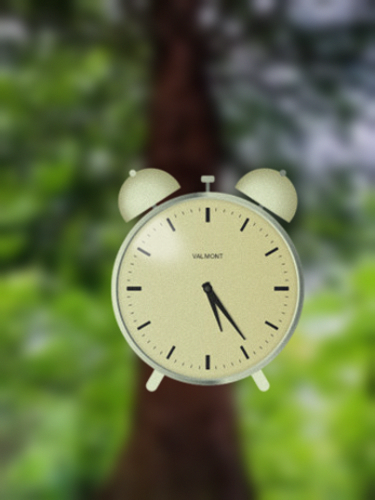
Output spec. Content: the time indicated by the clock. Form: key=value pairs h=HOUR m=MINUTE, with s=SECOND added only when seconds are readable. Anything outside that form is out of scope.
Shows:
h=5 m=24
